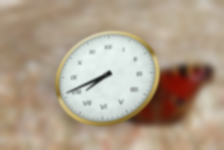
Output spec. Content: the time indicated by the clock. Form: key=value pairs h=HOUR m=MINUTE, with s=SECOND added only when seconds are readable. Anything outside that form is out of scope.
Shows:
h=7 m=41
